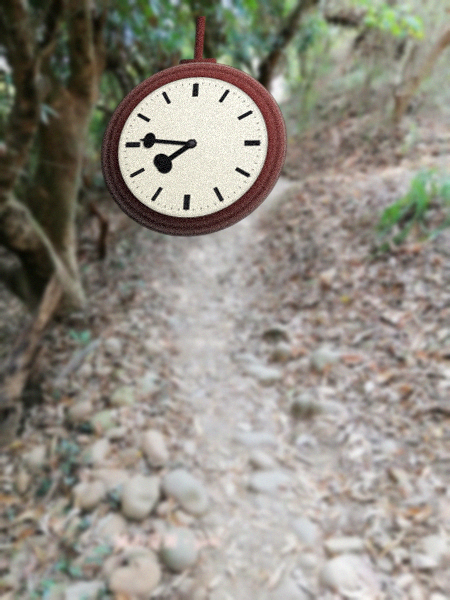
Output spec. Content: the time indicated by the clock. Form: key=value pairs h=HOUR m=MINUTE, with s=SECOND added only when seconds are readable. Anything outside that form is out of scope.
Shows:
h=7 m=46
